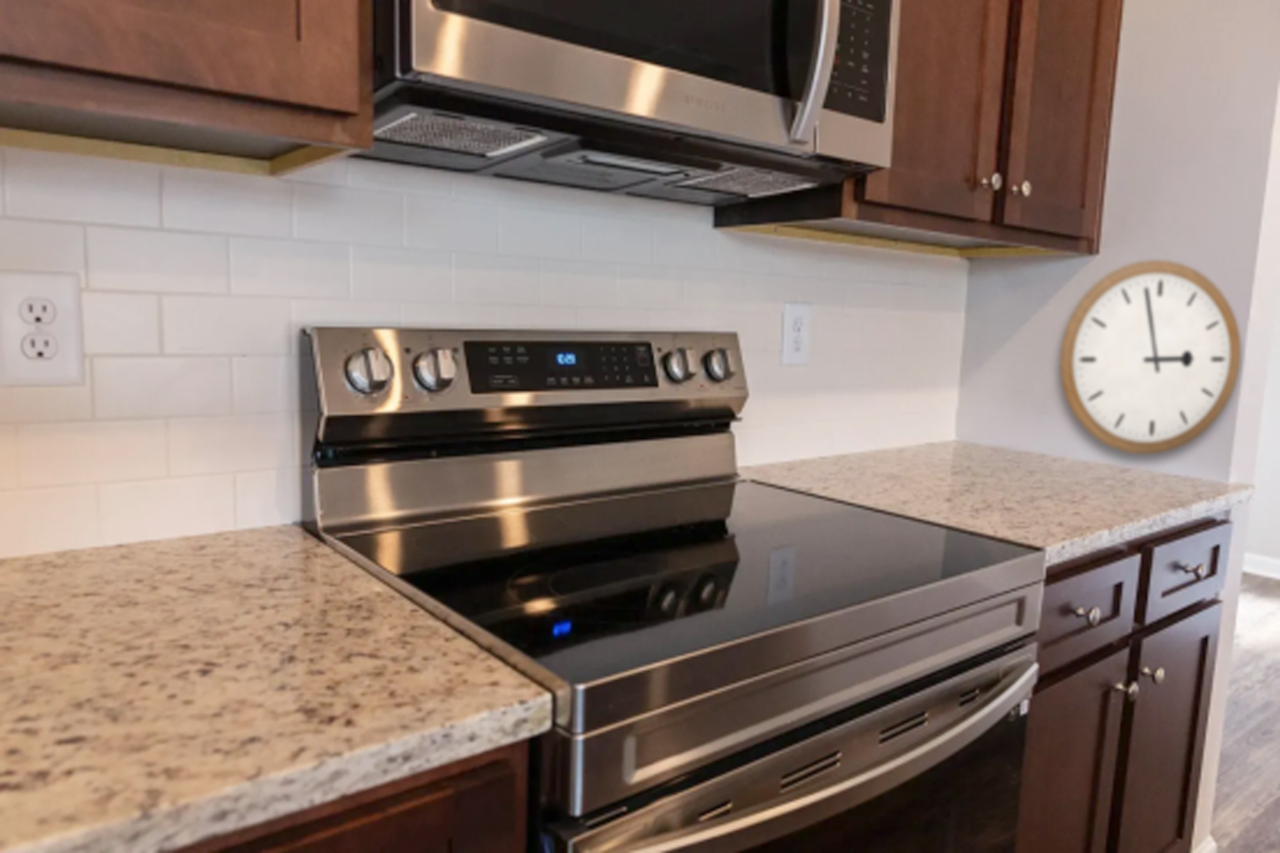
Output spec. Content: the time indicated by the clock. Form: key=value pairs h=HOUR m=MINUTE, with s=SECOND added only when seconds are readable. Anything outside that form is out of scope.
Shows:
h=2 m=58
